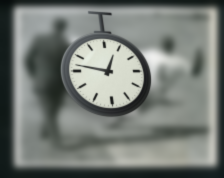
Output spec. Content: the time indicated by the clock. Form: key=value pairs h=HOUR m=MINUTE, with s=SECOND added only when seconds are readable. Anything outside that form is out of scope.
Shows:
h=12 m=47
